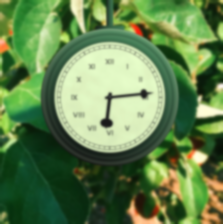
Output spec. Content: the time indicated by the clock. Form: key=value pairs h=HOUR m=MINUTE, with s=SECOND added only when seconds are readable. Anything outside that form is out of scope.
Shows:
h=6 m=14
